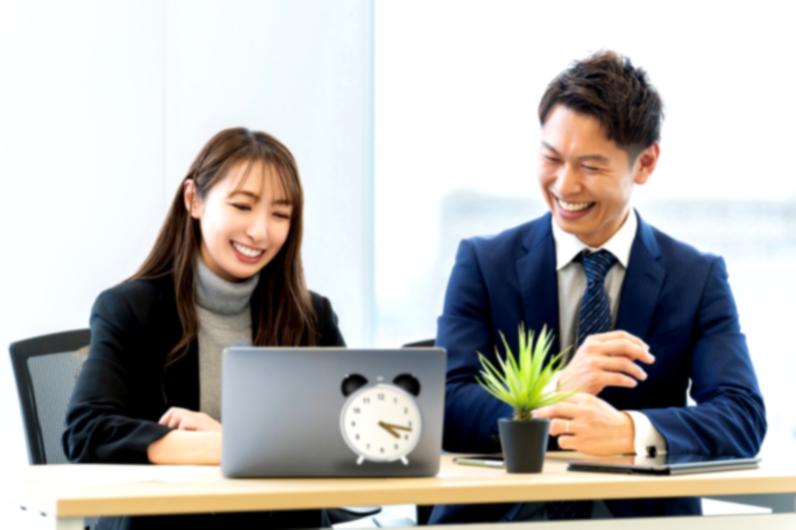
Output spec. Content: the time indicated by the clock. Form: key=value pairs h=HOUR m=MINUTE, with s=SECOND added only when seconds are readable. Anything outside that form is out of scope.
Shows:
h=4 m=17
